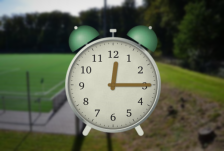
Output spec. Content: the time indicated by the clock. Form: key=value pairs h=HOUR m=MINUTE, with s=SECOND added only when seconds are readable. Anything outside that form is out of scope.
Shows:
h=12 m=15
